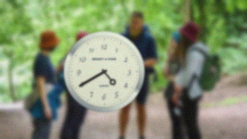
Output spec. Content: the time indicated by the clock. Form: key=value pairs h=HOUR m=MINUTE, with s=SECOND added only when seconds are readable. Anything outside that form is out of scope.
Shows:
h=4 m=40
